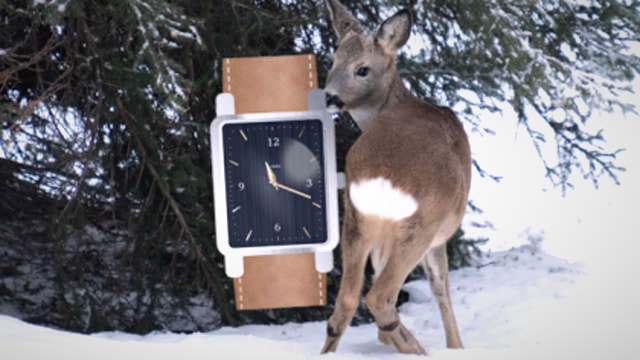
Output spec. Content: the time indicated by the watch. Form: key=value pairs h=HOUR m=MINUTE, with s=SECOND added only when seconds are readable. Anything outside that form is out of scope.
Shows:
h=11 m=19
